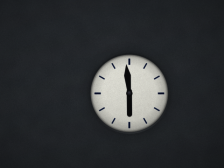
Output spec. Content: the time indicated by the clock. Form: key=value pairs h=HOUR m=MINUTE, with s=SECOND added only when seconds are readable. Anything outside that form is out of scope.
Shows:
h=5 m=59
